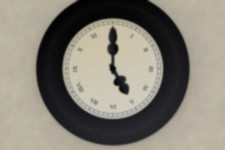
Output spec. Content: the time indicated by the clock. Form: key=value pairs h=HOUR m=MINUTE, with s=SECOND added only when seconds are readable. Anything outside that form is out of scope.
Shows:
h=5 m=0
